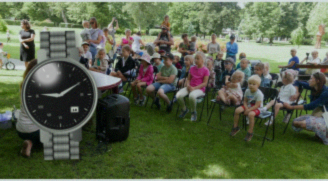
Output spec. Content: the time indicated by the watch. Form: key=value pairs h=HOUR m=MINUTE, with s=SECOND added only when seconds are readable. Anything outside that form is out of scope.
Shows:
h=9 m=10
